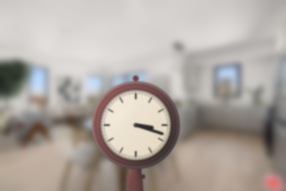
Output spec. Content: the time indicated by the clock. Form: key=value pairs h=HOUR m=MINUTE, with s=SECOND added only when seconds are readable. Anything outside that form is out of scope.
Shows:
h=3 m=18
